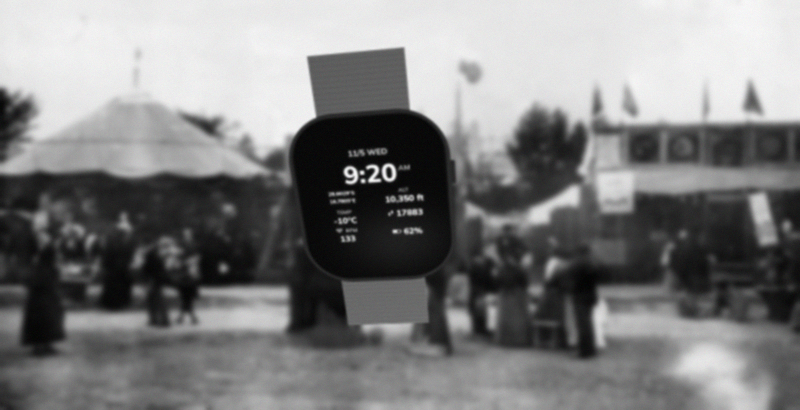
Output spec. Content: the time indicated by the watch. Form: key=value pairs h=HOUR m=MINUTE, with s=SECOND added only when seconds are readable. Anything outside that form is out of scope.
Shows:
h=9 m=20
